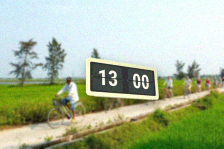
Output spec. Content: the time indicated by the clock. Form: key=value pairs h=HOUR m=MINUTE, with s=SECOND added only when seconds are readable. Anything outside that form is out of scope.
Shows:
h=13 m=0
